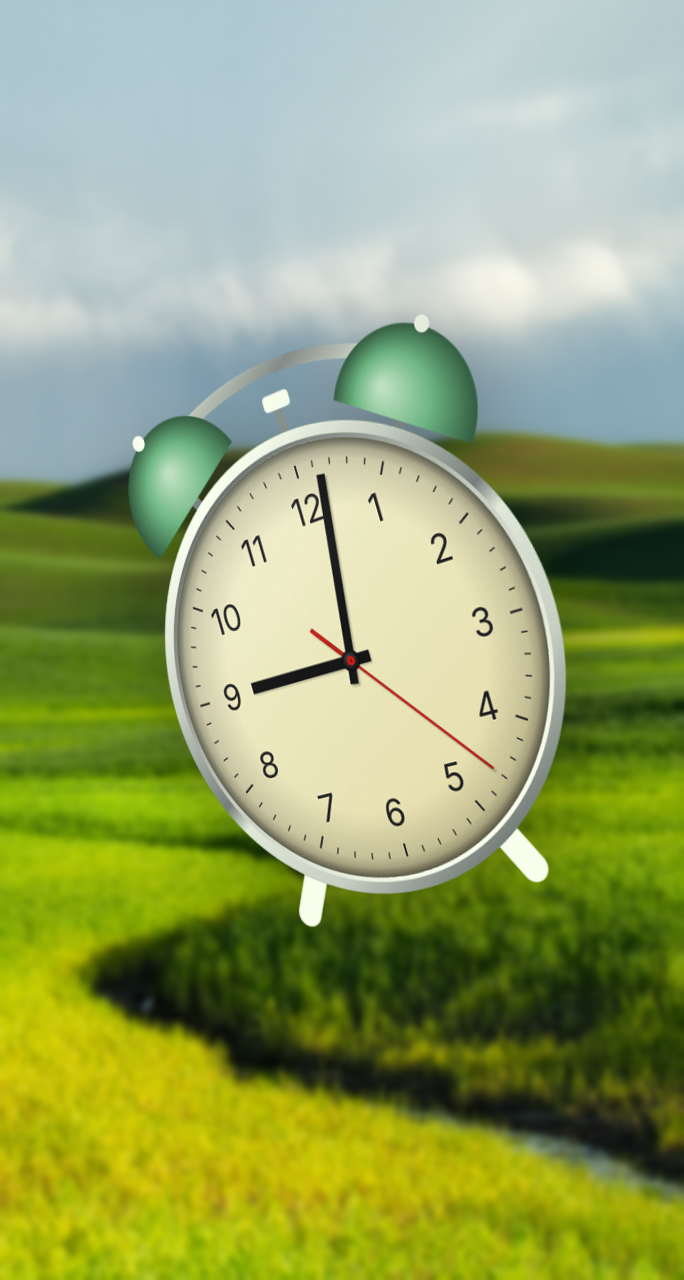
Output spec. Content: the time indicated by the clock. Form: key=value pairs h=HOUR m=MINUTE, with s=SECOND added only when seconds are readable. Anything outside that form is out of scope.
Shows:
h=9 m=1 s=23
